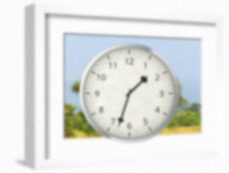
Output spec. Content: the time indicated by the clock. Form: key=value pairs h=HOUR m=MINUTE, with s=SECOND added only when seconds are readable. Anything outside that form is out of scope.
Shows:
h=1 m=33
